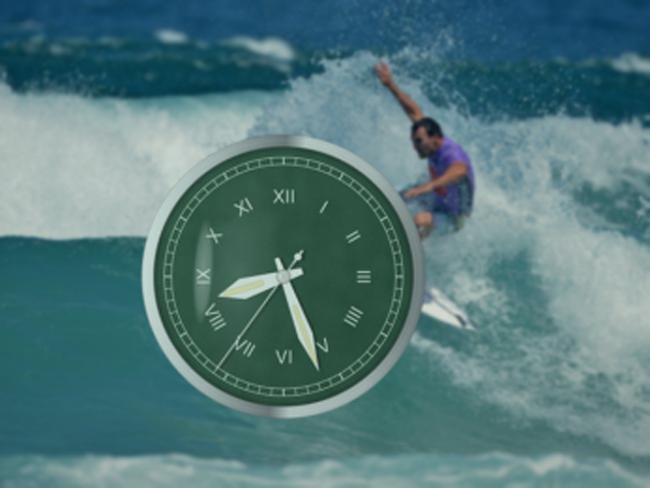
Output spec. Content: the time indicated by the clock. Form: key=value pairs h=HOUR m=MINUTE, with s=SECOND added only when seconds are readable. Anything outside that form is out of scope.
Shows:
h=8 m=26 s=36
